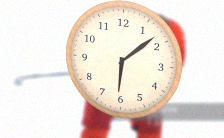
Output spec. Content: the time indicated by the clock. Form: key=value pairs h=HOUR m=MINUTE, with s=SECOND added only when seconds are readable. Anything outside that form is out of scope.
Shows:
h=6 m=8
